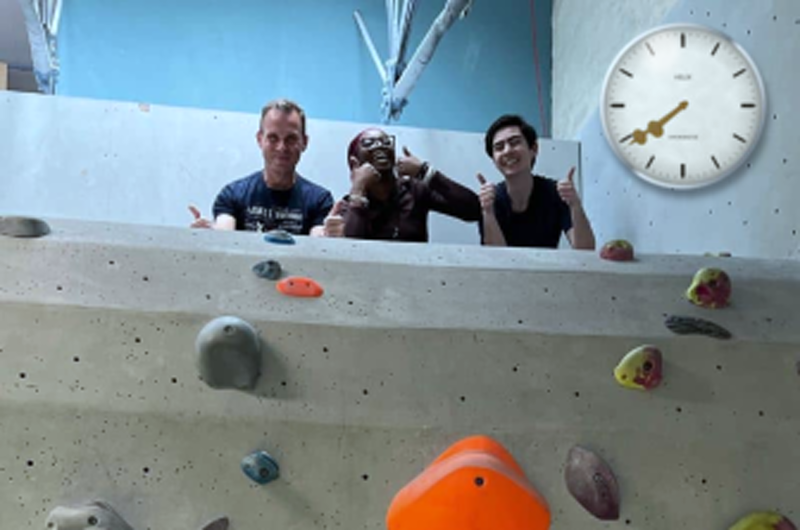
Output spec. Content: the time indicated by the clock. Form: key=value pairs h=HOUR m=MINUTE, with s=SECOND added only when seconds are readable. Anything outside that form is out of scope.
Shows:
h=7 m=39
